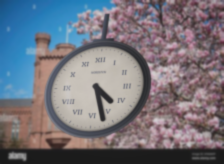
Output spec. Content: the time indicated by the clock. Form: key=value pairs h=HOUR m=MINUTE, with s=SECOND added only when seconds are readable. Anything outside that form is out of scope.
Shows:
h=4 m=27
